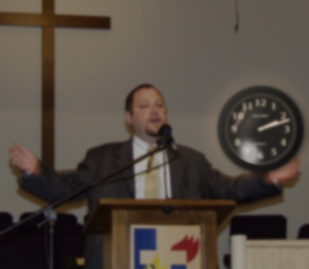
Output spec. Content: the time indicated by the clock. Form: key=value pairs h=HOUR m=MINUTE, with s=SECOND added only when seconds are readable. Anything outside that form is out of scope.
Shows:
h=2 m=12
